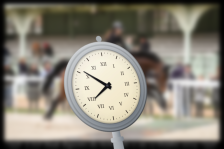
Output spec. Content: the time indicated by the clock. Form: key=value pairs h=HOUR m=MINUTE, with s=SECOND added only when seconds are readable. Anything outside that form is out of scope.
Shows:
h=7 m=51
